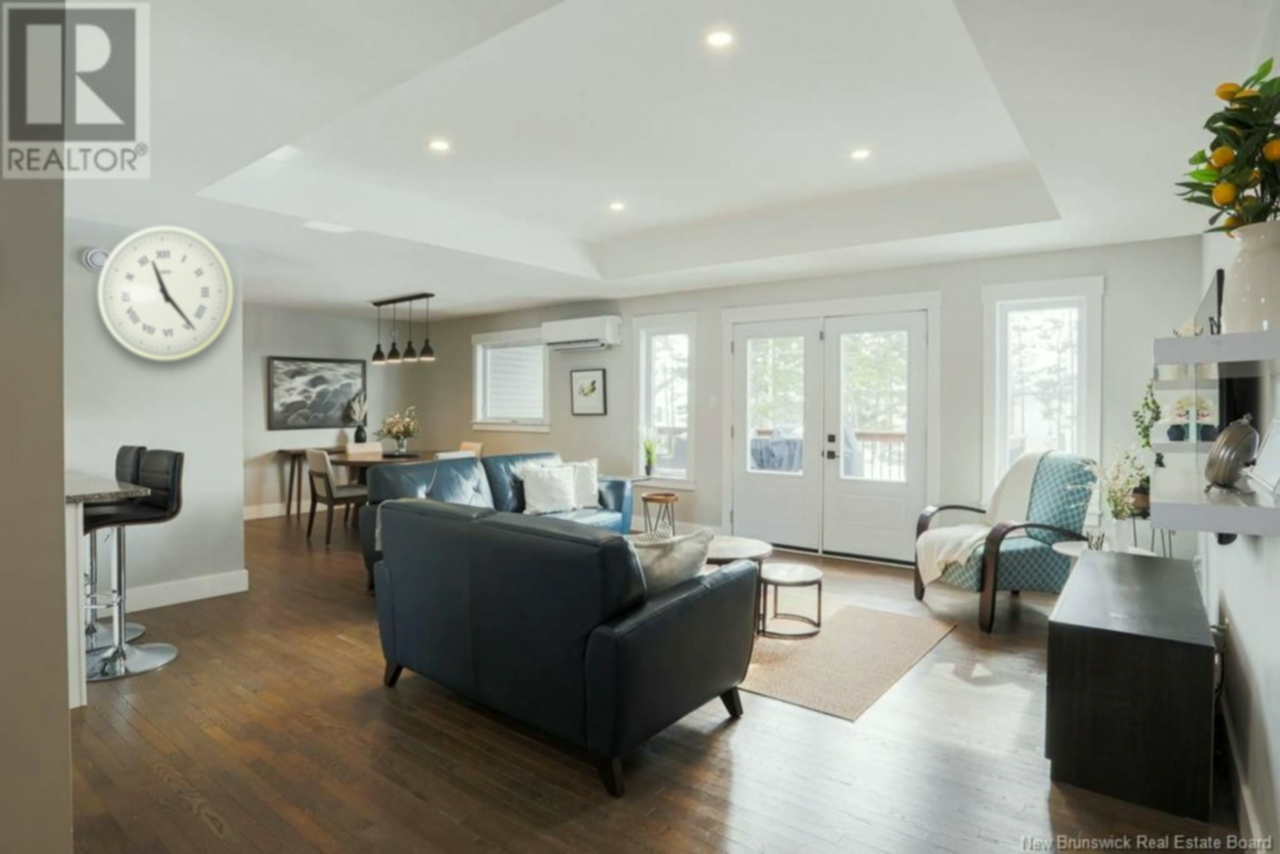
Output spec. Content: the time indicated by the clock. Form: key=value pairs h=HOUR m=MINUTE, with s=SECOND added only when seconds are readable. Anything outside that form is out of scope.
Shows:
h=11 m=24
